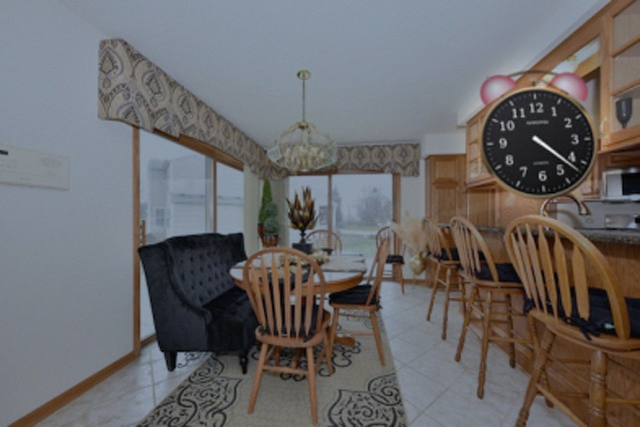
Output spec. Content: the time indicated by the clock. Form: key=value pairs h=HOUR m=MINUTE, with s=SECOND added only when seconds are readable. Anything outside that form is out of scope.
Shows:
h=4 m=22
